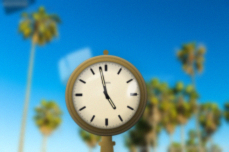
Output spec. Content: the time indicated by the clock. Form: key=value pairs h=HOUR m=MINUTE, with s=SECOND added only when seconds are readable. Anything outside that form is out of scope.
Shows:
h=4 m=58
